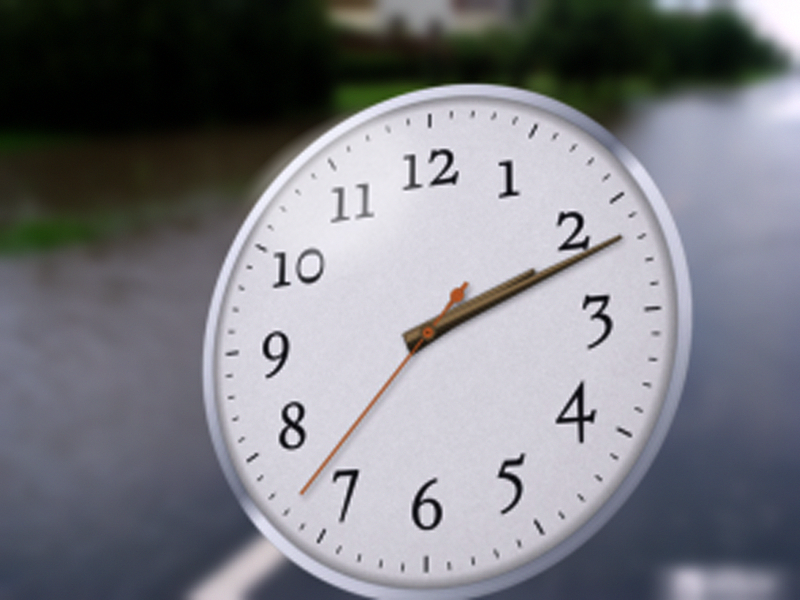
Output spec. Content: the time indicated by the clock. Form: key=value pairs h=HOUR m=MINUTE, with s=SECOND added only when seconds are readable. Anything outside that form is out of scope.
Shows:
h=2 m=11 s=37
